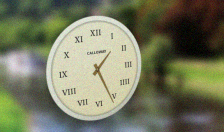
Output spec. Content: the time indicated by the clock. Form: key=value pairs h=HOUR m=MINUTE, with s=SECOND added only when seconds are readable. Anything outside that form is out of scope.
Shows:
h=1 m=26
